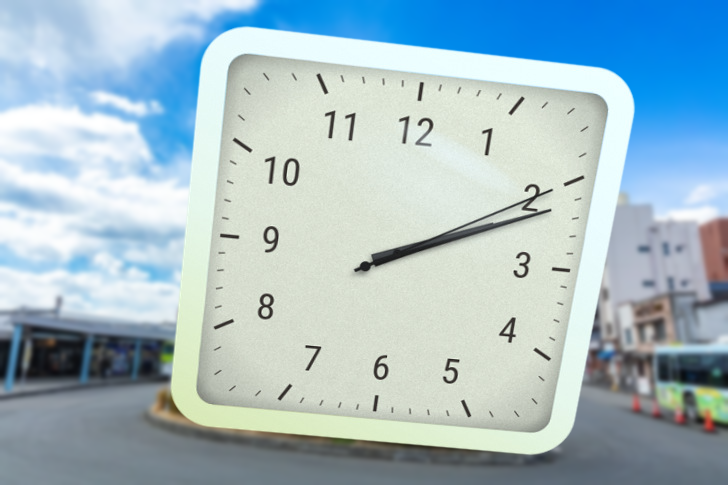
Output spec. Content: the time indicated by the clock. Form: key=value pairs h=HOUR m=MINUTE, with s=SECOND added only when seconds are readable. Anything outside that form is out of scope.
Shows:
h=2 m=11 s=10
